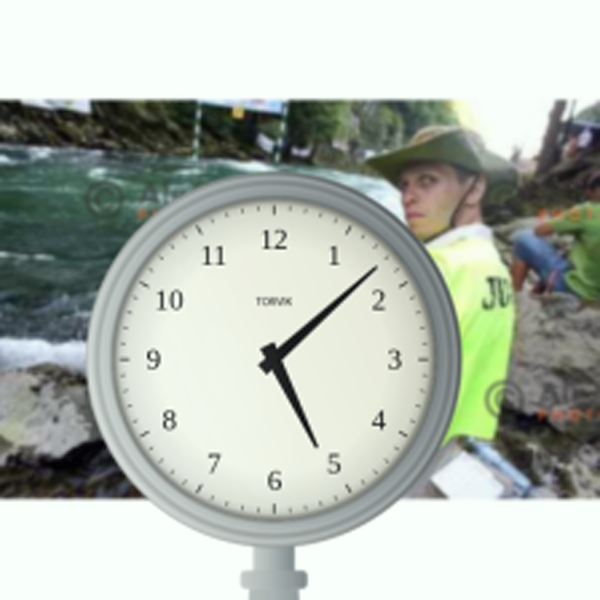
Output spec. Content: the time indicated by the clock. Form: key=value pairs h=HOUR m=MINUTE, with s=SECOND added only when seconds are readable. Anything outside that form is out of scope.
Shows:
h=5 m=8
